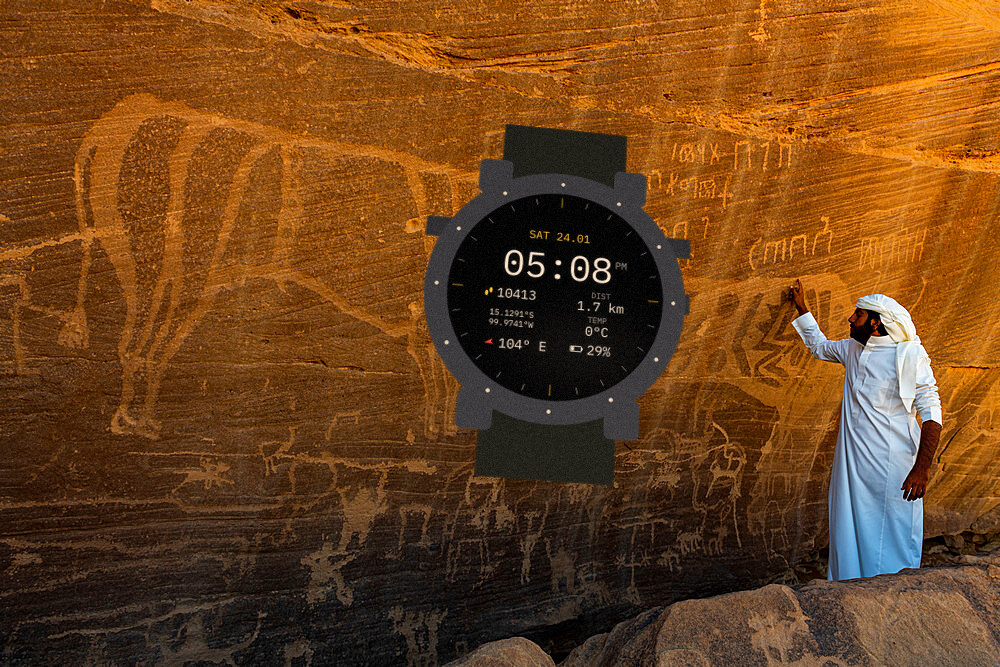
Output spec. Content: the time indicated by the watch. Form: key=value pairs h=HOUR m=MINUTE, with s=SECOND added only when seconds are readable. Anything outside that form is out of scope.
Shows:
h=5 m=8
